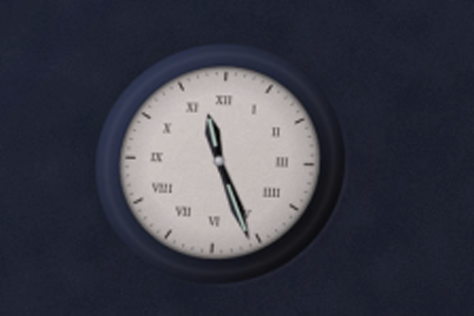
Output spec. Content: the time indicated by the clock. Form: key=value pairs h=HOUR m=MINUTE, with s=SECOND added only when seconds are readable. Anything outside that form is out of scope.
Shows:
h=11 m=26
